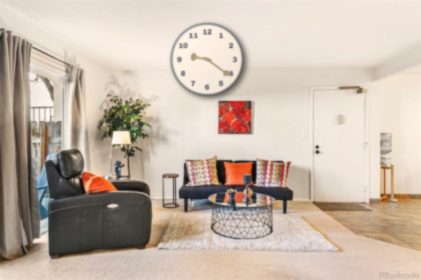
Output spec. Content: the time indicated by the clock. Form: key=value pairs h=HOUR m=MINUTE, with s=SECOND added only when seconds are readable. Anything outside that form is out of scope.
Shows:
h=9 m=21
